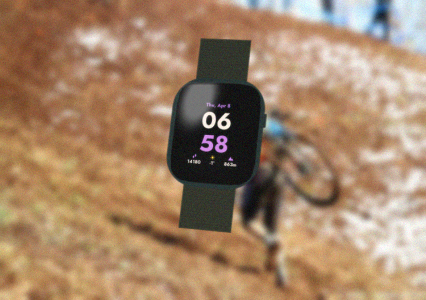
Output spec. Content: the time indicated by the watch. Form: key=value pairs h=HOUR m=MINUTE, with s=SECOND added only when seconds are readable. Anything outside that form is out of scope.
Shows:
h=6 m=58
